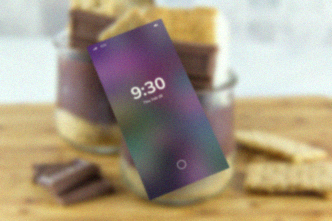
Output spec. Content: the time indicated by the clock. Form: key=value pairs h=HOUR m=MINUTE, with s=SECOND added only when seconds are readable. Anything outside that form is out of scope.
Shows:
h=9 m=30
